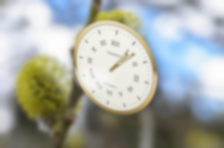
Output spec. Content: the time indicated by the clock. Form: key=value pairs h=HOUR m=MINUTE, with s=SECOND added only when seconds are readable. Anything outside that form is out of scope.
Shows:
h=1 m=7
